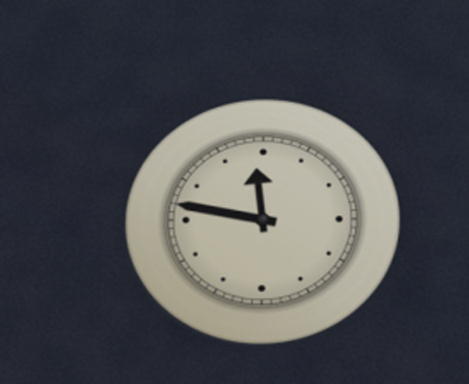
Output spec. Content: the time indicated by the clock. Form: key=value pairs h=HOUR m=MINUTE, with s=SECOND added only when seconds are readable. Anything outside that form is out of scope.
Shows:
h=11 m=47
